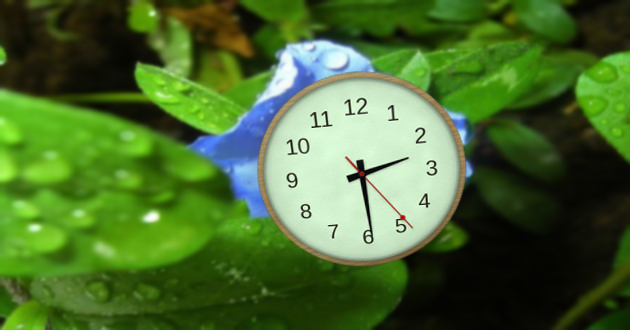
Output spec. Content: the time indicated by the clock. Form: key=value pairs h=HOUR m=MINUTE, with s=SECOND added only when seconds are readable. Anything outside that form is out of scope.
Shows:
h=2 m=29 s=24
